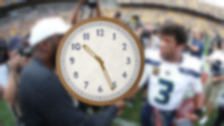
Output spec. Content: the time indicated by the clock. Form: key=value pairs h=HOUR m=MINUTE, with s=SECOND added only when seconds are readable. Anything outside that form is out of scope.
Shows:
h=10 m=26
